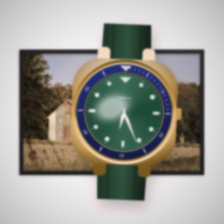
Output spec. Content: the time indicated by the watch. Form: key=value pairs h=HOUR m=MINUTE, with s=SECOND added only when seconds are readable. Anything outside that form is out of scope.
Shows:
h=6 m=26
